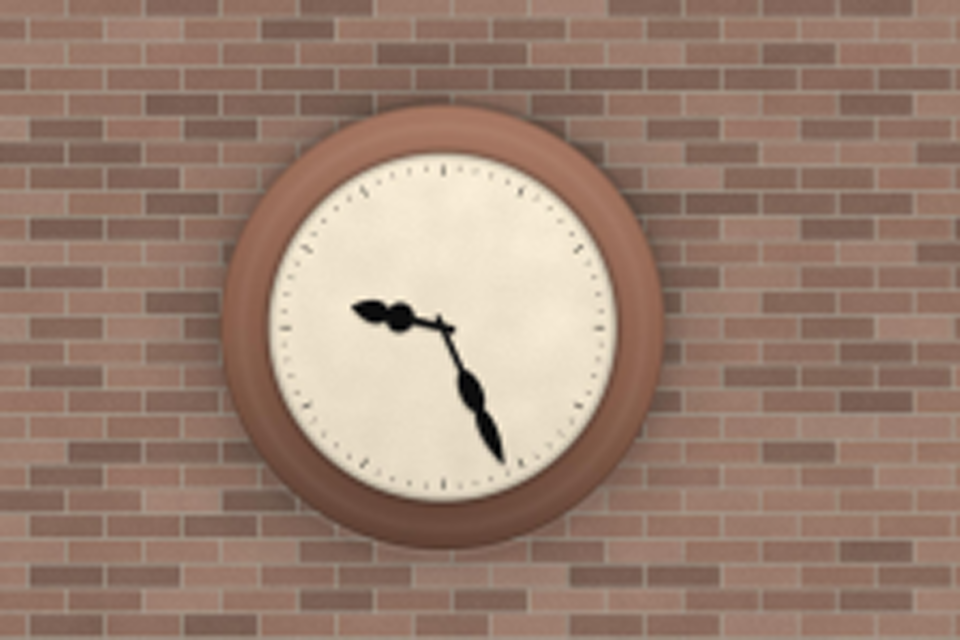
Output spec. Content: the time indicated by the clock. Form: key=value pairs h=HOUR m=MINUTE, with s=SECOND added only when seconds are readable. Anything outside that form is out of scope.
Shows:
h=9 m=26
